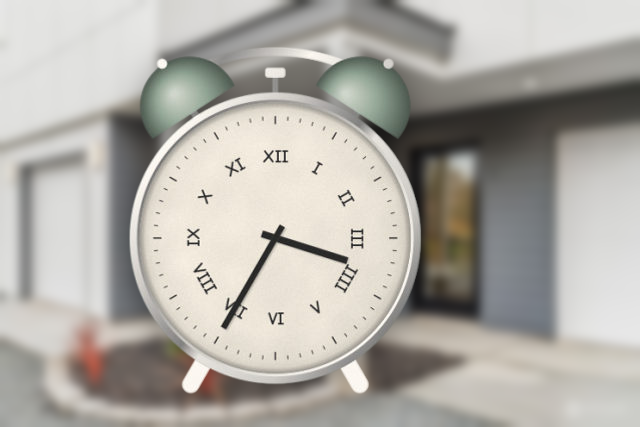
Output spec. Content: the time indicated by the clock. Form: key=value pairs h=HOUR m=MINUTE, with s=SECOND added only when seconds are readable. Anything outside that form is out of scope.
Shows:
h=3 m=35
